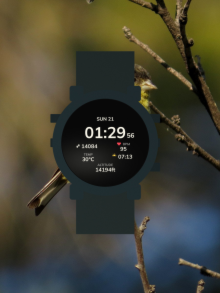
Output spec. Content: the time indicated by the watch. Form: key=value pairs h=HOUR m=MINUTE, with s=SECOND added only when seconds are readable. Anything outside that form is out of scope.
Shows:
h=1 m=29
